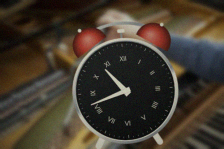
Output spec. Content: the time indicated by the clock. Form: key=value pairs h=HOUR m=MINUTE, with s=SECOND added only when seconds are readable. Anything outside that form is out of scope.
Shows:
h=10 m=42
